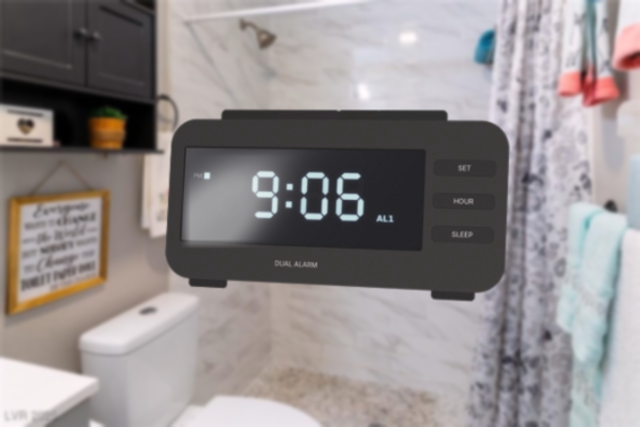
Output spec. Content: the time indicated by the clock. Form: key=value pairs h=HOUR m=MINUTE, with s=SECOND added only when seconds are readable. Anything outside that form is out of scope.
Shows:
h=9 m=6
